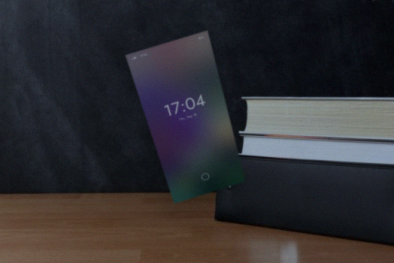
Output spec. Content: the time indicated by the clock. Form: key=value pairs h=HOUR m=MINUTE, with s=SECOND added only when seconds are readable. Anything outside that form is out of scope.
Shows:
h=17 m=4
